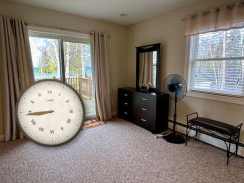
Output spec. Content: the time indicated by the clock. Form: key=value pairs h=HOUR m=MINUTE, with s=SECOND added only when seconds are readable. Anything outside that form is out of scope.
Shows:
h=8 m=44
